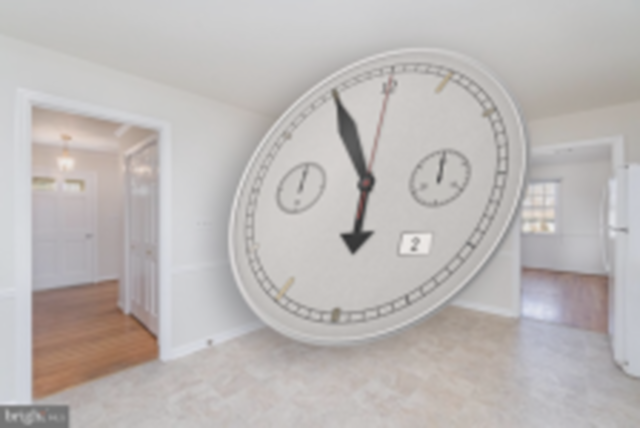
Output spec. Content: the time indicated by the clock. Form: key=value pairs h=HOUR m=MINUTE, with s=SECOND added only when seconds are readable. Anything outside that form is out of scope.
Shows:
h=5 m=55
